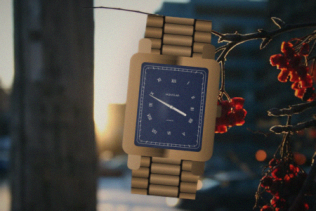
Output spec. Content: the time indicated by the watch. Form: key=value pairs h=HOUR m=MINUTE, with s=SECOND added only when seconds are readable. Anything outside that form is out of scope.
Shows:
h=3 m=49
